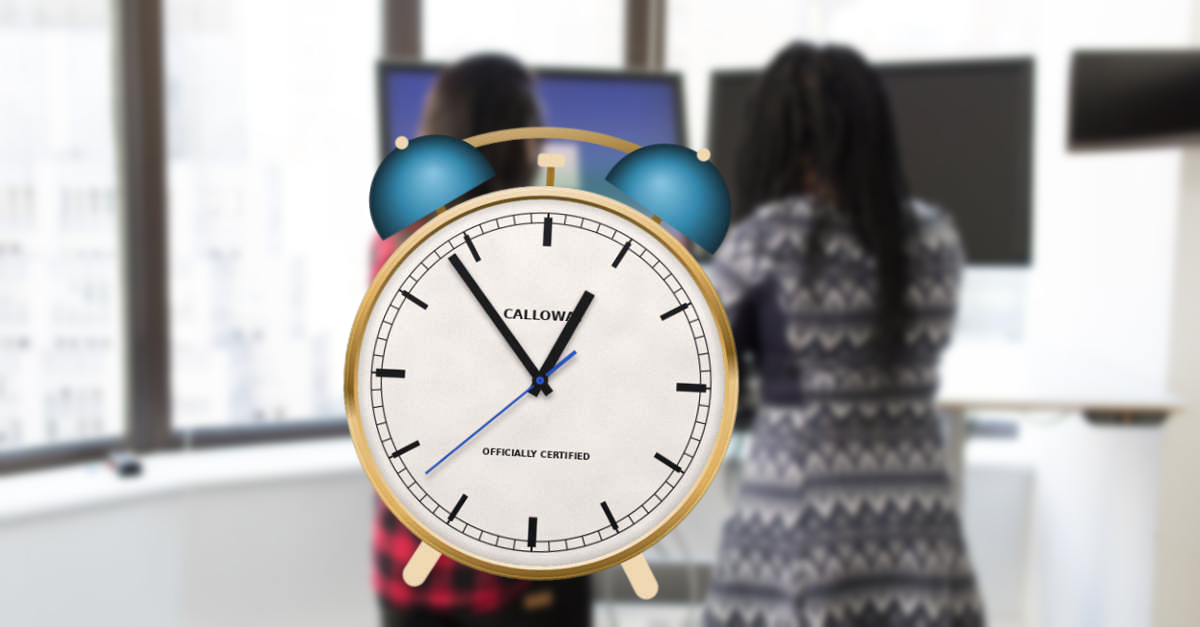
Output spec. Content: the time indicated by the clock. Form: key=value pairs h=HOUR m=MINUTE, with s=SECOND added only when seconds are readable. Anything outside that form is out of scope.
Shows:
h=12 m=53 s=38
